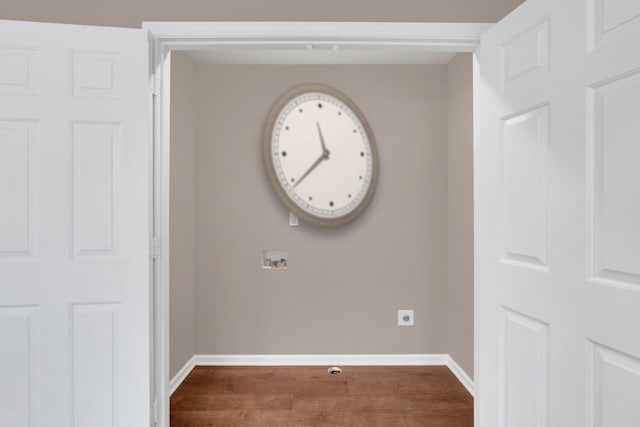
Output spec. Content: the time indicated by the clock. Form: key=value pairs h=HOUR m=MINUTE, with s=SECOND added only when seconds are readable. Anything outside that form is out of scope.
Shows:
h=11 m=39
